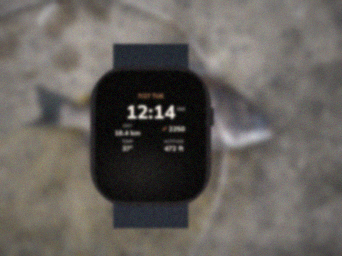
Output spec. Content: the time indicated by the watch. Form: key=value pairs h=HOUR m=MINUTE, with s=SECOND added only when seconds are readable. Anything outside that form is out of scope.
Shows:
h=12 m=14
